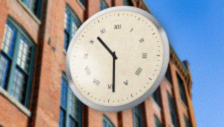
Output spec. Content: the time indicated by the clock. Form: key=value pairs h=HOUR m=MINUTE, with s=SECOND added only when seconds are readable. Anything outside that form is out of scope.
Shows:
h=10 m=29
